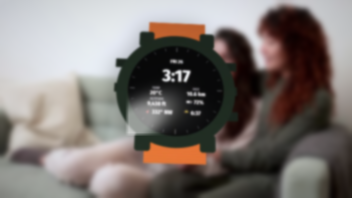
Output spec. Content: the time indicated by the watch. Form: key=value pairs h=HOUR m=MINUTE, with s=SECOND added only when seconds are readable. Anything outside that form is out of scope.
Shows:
h=3 m=17
